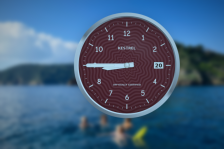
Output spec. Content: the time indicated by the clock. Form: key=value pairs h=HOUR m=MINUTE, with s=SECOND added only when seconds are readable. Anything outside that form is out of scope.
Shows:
h=8 m=45
